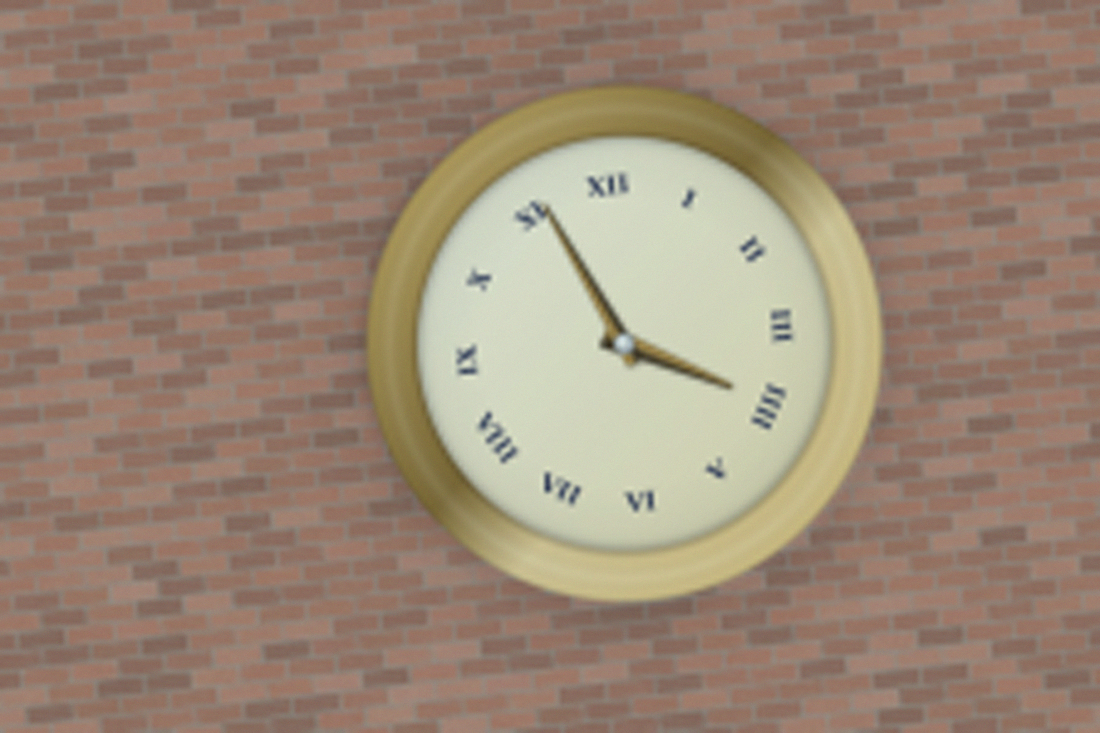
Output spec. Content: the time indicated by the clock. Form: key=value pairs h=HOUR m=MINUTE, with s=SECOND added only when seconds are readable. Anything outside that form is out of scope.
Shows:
h=3 m=56
